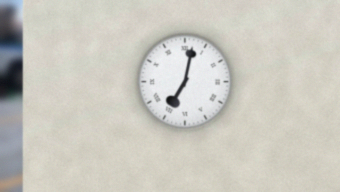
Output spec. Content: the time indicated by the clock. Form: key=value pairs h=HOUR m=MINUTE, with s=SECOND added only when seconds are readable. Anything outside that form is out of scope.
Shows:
h=7 m=2
